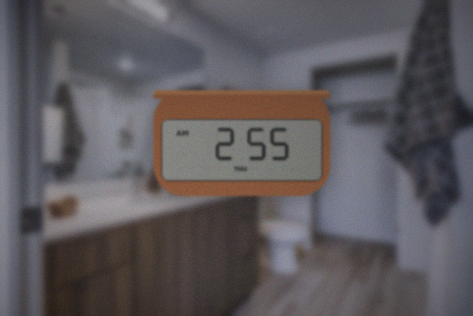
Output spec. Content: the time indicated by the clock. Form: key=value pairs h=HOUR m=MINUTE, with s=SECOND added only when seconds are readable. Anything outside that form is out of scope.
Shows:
h=2 m=55
